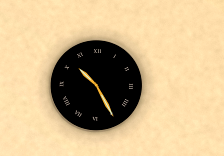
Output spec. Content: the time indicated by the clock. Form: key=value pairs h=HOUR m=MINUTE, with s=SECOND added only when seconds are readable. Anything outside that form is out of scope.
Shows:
h=10 m=25
